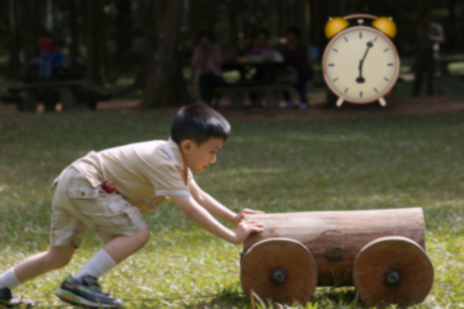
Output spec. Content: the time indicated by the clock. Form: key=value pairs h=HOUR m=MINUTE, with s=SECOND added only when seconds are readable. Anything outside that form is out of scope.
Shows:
h=6 m=4
